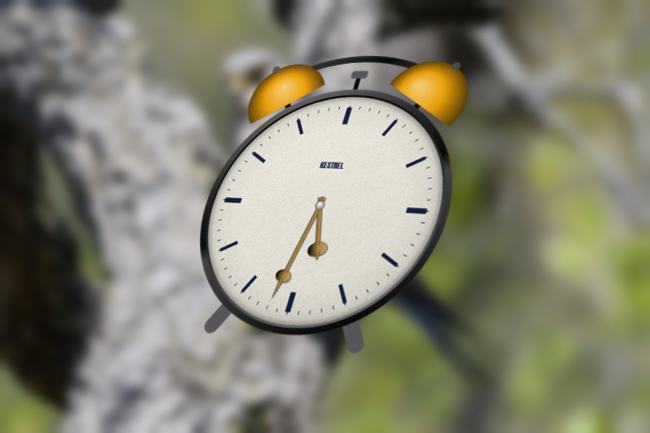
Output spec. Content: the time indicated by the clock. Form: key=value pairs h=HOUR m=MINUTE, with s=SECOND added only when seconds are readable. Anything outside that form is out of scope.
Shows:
h=5 m=32
